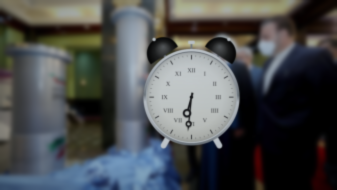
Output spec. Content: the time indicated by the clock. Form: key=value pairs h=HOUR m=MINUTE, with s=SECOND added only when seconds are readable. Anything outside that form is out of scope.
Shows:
h=6 m=31
